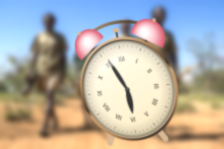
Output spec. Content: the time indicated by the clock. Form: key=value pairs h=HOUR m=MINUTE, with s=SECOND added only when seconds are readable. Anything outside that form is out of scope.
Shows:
h=5 m=56
